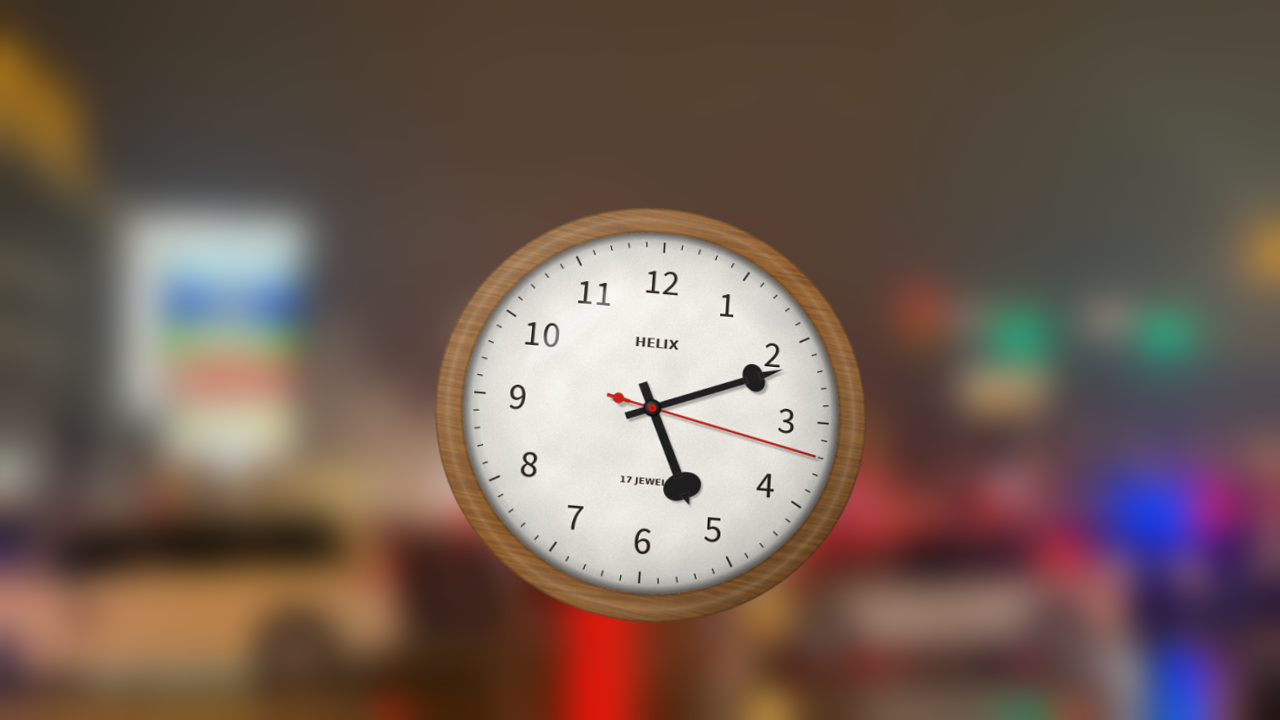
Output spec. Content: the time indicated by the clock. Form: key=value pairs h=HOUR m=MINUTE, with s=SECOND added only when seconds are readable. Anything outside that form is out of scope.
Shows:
h=5 m=11 s=17
